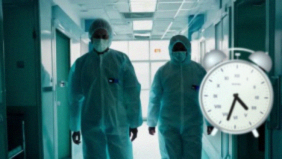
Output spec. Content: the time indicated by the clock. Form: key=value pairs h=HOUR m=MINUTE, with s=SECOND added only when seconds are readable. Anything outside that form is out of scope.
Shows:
h=4 m=33
